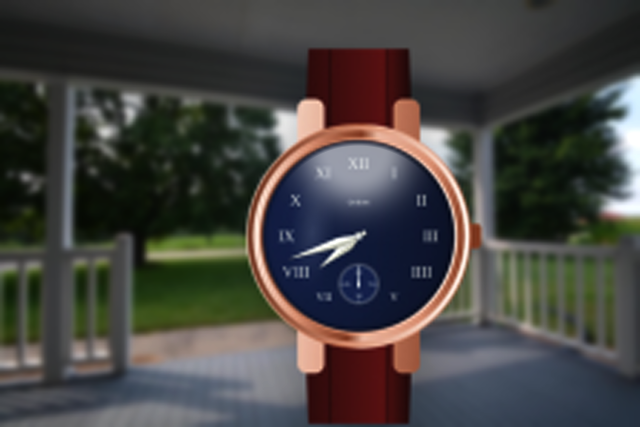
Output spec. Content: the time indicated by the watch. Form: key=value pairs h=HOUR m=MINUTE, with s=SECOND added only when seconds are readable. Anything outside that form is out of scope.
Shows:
h=7 m=42
